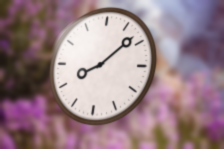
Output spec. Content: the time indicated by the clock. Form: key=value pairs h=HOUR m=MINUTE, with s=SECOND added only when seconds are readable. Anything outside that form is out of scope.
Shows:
h=8 m=8
